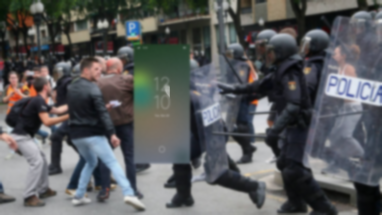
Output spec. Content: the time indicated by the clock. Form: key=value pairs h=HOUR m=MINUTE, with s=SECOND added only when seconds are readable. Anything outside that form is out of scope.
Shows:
h=12 m=10
